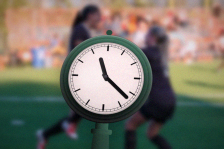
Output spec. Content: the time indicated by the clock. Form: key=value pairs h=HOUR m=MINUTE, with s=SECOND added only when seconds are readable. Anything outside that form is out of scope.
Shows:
h=11 m=22
